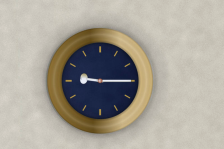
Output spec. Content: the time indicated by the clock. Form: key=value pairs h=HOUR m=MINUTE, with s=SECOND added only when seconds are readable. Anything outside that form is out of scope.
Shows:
h=9 m=15
